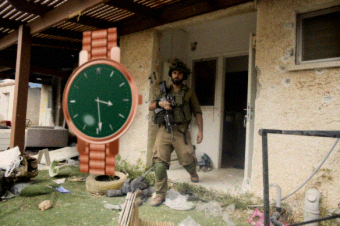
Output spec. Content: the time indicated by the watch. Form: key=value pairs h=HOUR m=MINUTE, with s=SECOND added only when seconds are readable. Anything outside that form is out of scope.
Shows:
h=3 m=29
